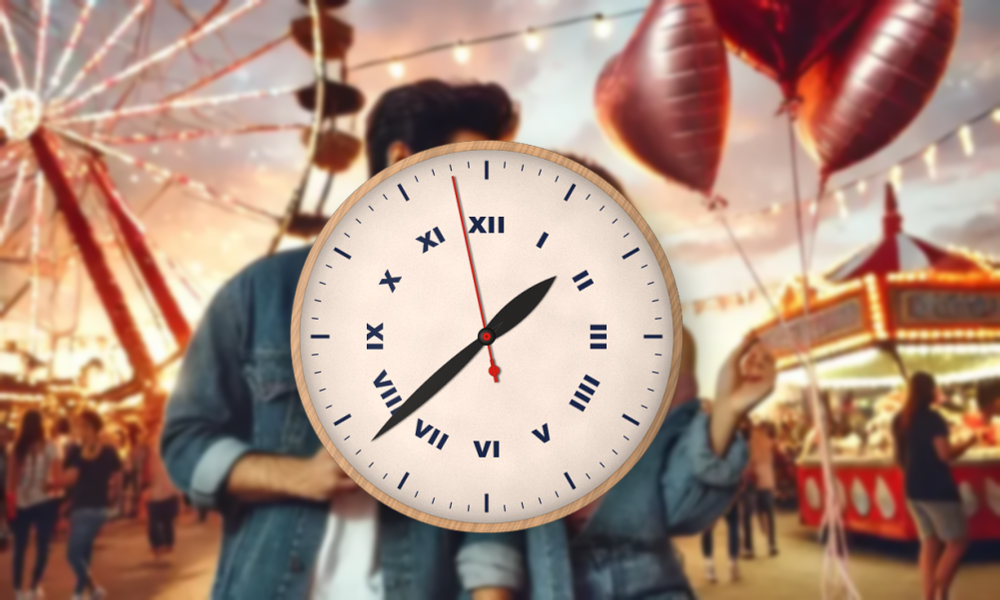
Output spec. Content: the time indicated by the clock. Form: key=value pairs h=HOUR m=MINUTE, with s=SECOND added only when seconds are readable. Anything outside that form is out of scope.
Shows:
h=1 m=37 s=58
